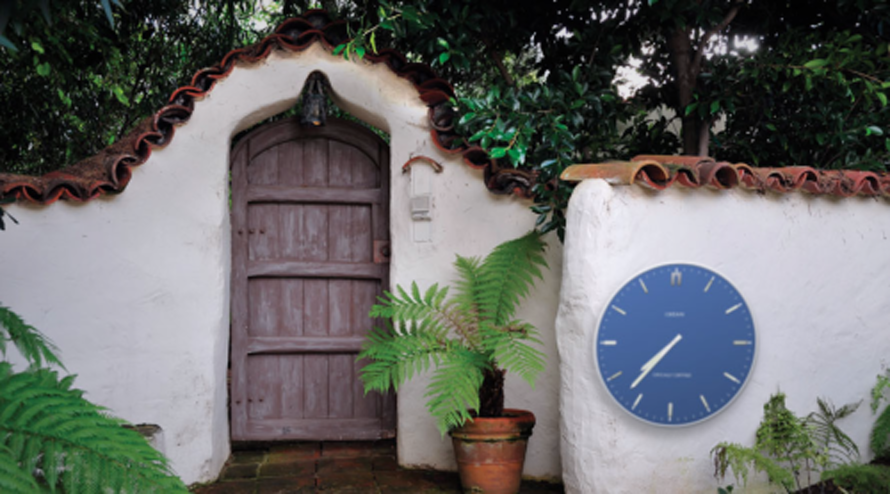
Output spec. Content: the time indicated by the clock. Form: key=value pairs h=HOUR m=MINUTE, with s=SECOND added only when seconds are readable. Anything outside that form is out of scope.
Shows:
h=7 m=37
